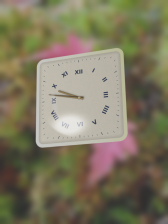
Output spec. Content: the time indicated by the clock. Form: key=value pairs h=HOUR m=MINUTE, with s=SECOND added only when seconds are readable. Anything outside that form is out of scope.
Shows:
h=9 m=47
